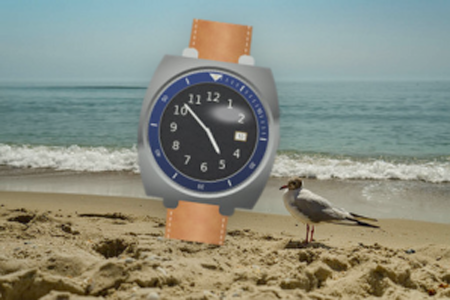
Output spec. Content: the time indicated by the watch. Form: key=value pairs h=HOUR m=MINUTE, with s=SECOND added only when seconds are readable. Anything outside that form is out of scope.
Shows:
h=4 m=52
